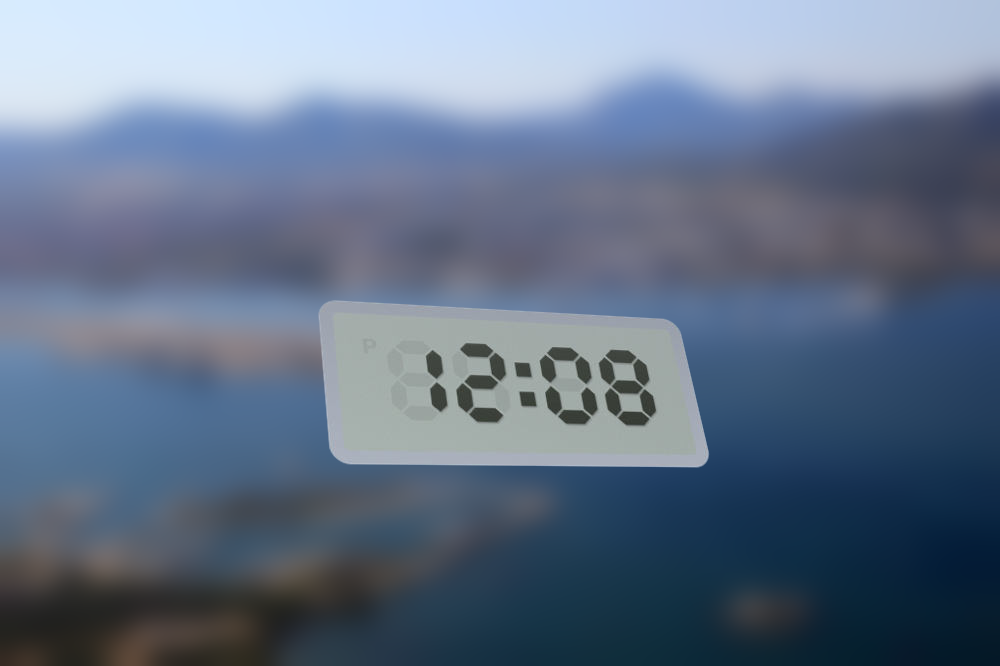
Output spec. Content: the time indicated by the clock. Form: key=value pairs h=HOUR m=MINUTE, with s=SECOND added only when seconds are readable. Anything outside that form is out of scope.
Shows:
h=12 m=8
